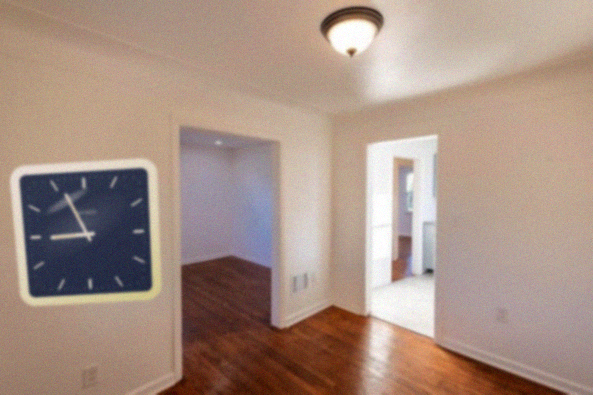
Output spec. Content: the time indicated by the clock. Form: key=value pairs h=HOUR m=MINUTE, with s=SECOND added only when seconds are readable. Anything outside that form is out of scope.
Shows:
h=8 m=56
